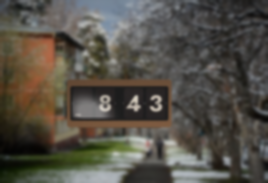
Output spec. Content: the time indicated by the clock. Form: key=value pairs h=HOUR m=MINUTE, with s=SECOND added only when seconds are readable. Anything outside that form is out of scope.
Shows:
h=8 m=43
